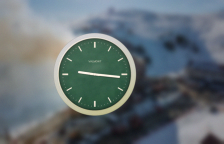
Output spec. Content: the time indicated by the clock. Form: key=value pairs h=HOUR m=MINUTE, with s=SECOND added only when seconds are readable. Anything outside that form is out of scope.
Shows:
h=9 m=16
